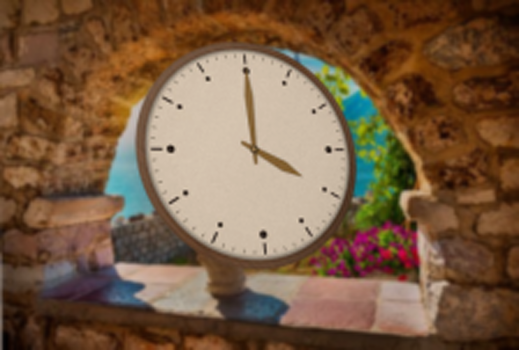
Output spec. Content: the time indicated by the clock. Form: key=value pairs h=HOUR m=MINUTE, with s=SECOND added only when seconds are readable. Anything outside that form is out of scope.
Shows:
h=4 m=0
